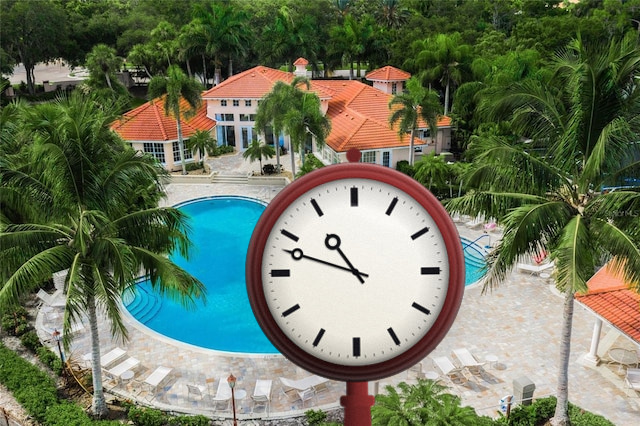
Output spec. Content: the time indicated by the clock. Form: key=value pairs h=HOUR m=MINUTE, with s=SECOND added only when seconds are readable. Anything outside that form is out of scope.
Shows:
h=10 m=48
